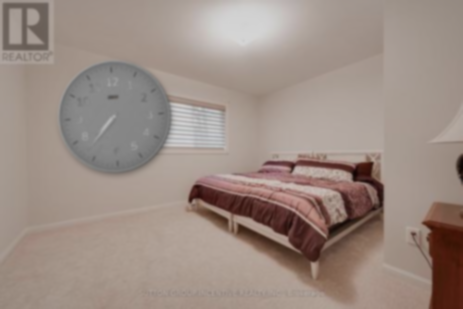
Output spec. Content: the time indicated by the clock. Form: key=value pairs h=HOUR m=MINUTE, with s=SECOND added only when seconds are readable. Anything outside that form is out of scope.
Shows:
h=7 m=37
